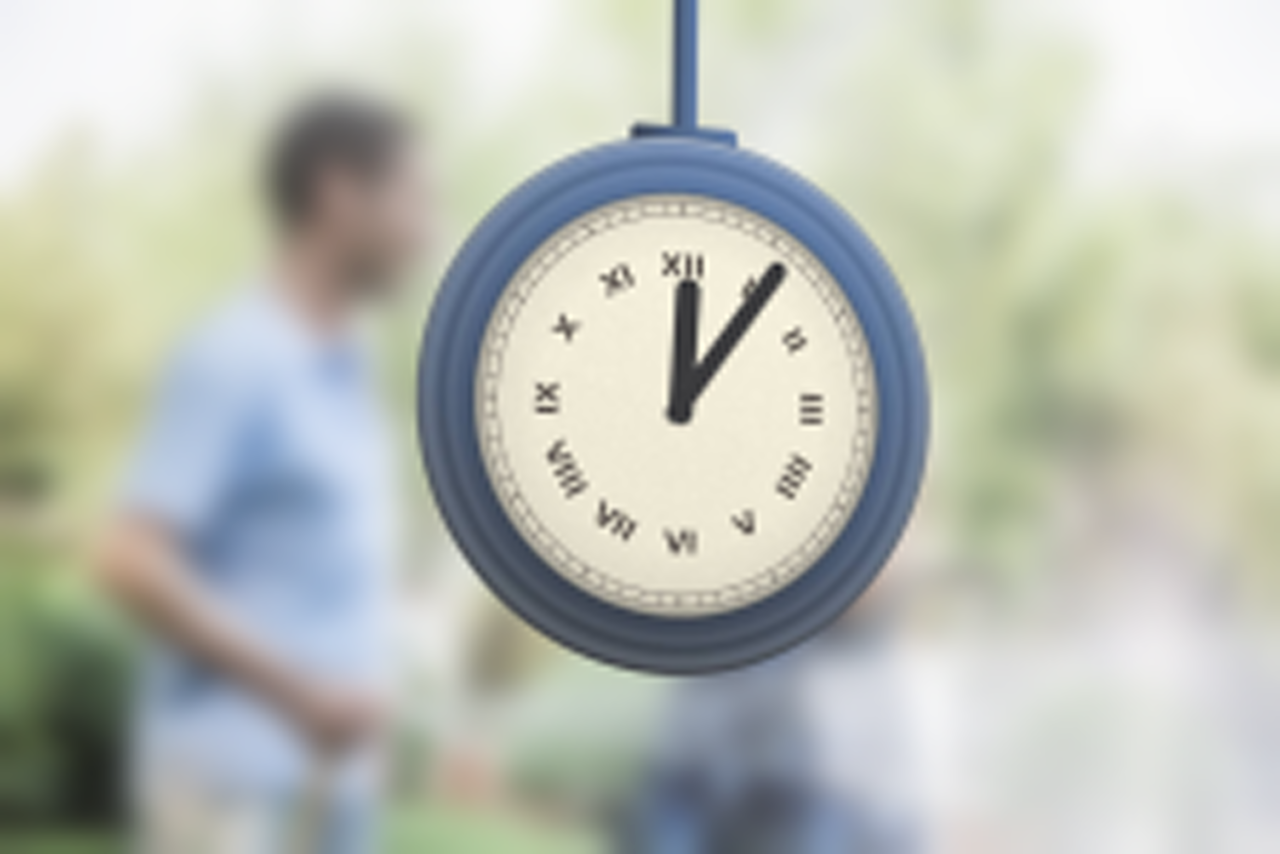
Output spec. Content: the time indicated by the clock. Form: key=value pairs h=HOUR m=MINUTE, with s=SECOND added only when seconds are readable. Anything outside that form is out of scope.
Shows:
h=12 m=6
